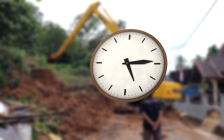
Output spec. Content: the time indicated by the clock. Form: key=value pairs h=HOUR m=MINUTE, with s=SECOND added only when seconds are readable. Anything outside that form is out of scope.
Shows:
h=5 m=14
